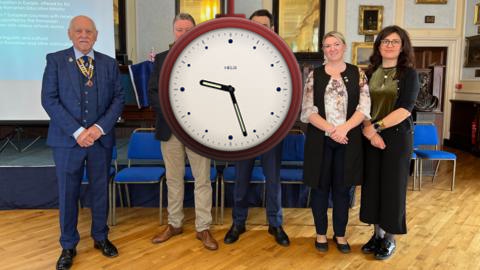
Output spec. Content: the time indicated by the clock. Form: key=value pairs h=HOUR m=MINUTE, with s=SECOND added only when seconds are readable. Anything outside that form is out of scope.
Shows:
h=9 m=27
